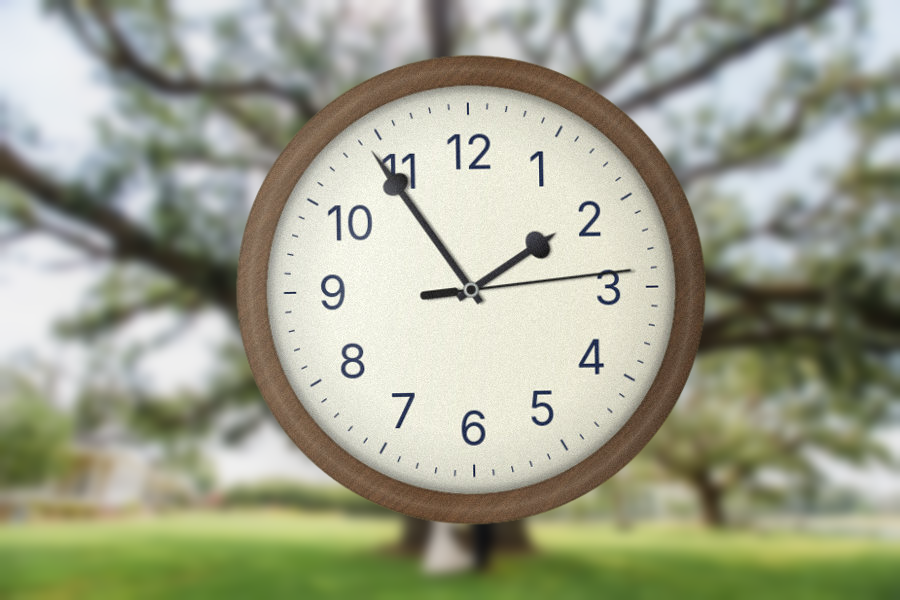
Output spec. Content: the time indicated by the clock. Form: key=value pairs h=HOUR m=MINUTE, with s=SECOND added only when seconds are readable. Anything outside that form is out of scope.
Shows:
h=1 m=54 s=14
